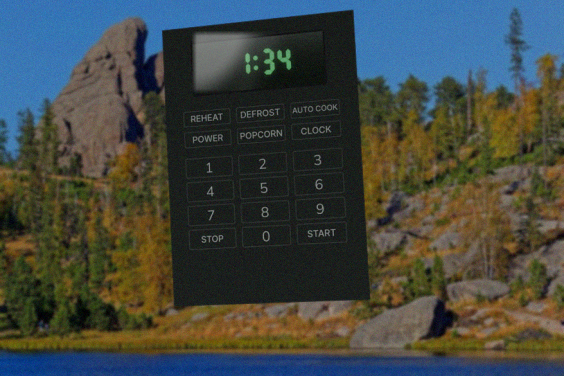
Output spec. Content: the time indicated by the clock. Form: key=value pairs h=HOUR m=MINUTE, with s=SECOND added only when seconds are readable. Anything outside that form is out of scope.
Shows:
h=1 m=34
